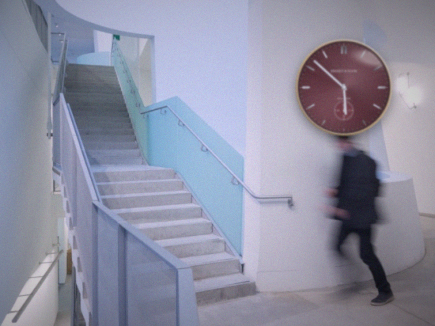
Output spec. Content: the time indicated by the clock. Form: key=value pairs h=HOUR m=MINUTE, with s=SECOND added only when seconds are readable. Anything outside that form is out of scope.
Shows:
h=5 m=52
